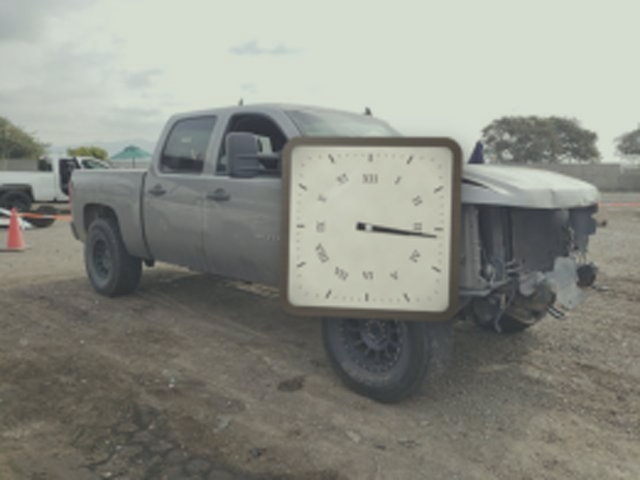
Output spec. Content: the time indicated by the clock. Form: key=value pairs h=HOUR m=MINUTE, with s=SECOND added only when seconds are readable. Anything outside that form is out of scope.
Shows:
h=3 m=16
